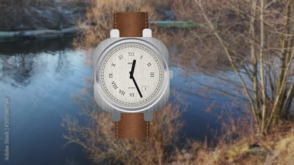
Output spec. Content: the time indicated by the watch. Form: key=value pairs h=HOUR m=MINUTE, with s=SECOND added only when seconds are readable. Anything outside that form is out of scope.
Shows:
h=12 m=26
